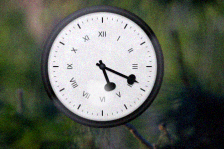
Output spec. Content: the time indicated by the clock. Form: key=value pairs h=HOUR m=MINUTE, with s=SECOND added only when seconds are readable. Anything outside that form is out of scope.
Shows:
h=5 m=19
